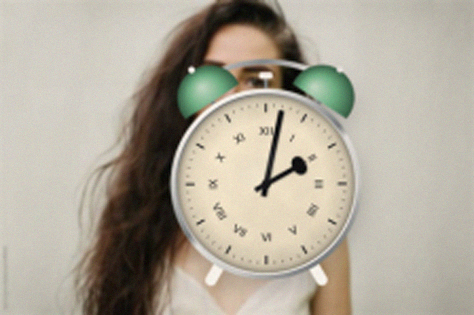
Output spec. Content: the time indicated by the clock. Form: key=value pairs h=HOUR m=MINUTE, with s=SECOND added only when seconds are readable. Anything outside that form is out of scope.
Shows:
h=2 m=2
